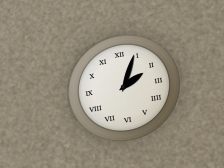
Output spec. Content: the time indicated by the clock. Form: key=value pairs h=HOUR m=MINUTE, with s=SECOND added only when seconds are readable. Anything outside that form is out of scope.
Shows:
h=2 m=4
